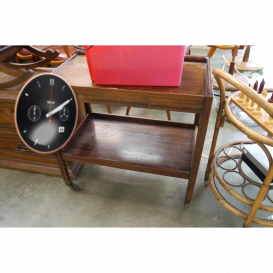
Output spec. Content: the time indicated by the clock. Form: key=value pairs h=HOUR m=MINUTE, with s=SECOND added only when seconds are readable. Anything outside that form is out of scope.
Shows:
h=2 m=10
